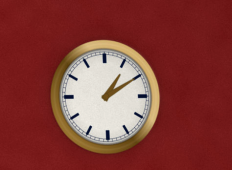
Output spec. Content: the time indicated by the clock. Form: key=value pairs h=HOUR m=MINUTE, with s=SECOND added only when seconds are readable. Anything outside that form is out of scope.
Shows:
h=1 m=10
